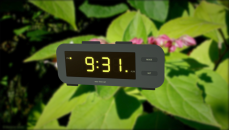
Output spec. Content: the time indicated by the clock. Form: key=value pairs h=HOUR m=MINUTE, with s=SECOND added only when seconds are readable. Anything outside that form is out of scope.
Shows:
h=9 m=31
